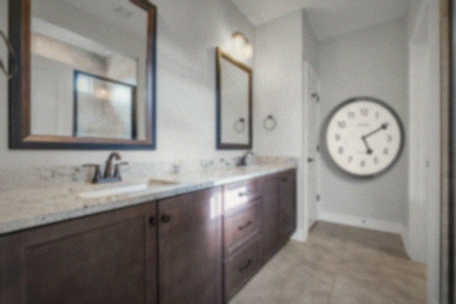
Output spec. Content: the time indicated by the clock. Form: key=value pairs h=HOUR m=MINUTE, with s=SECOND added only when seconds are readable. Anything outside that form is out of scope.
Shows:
h=5 m=10
